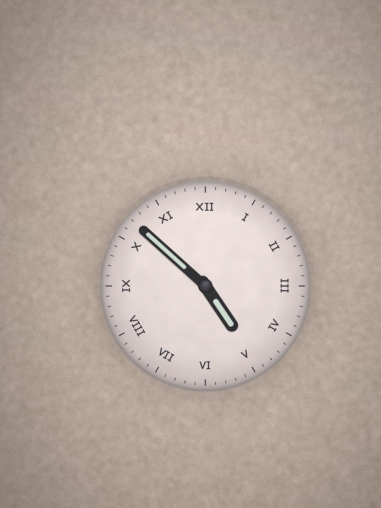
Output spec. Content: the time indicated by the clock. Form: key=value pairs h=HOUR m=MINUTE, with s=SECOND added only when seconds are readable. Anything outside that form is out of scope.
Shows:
h=4 m=52
